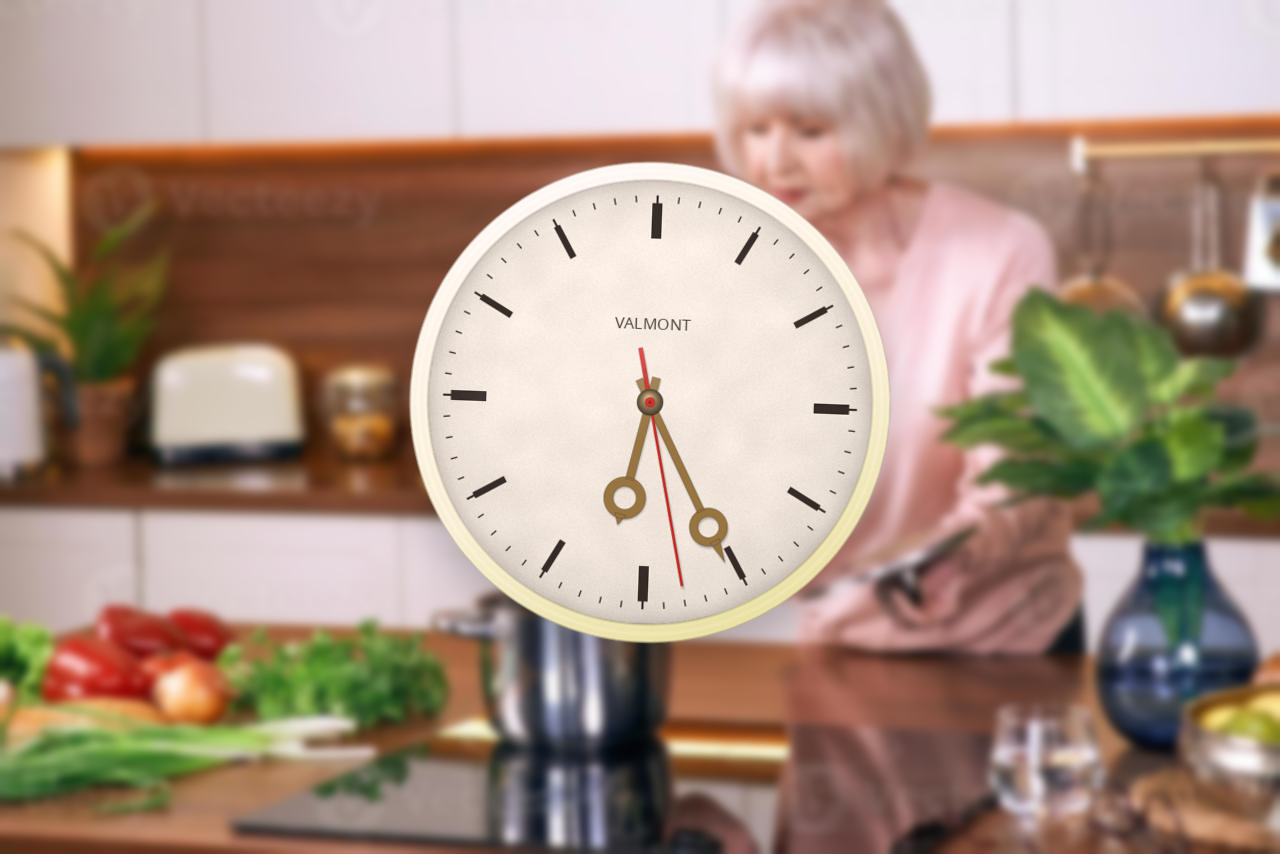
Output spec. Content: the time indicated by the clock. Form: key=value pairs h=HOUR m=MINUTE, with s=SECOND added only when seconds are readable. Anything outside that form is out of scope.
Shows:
h=6 m=25 s=28
